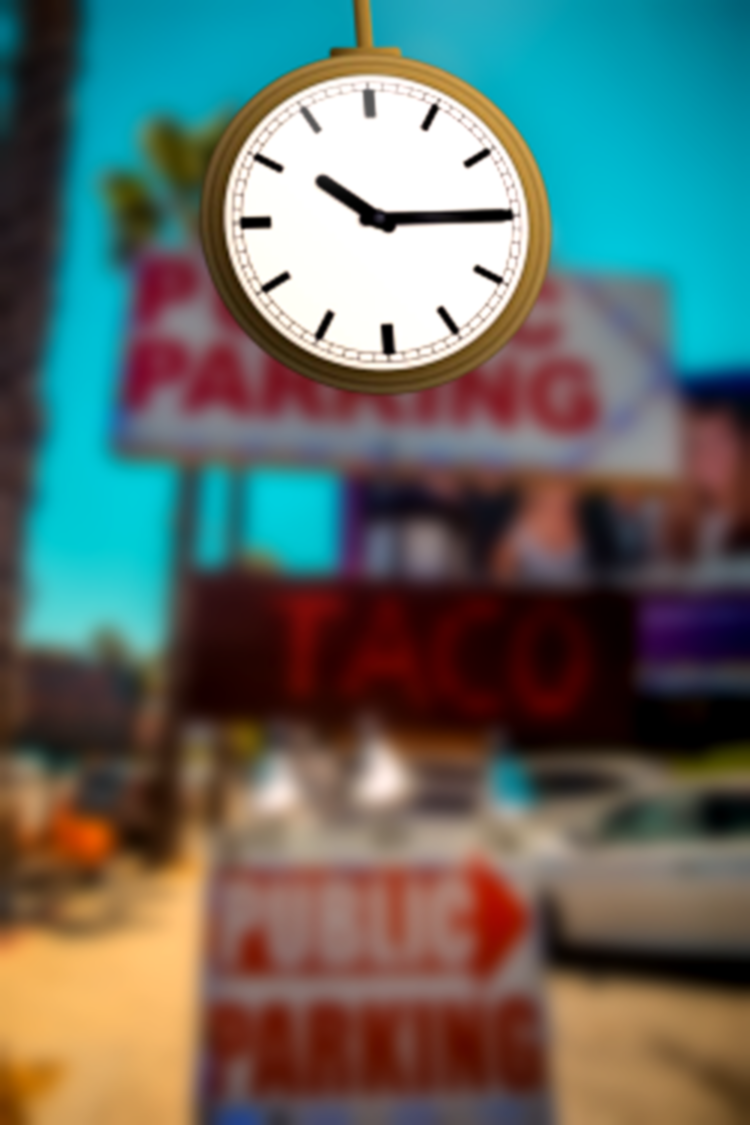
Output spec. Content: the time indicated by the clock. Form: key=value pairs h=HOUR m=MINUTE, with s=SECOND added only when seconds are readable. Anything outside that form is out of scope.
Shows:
h=10 m=15
